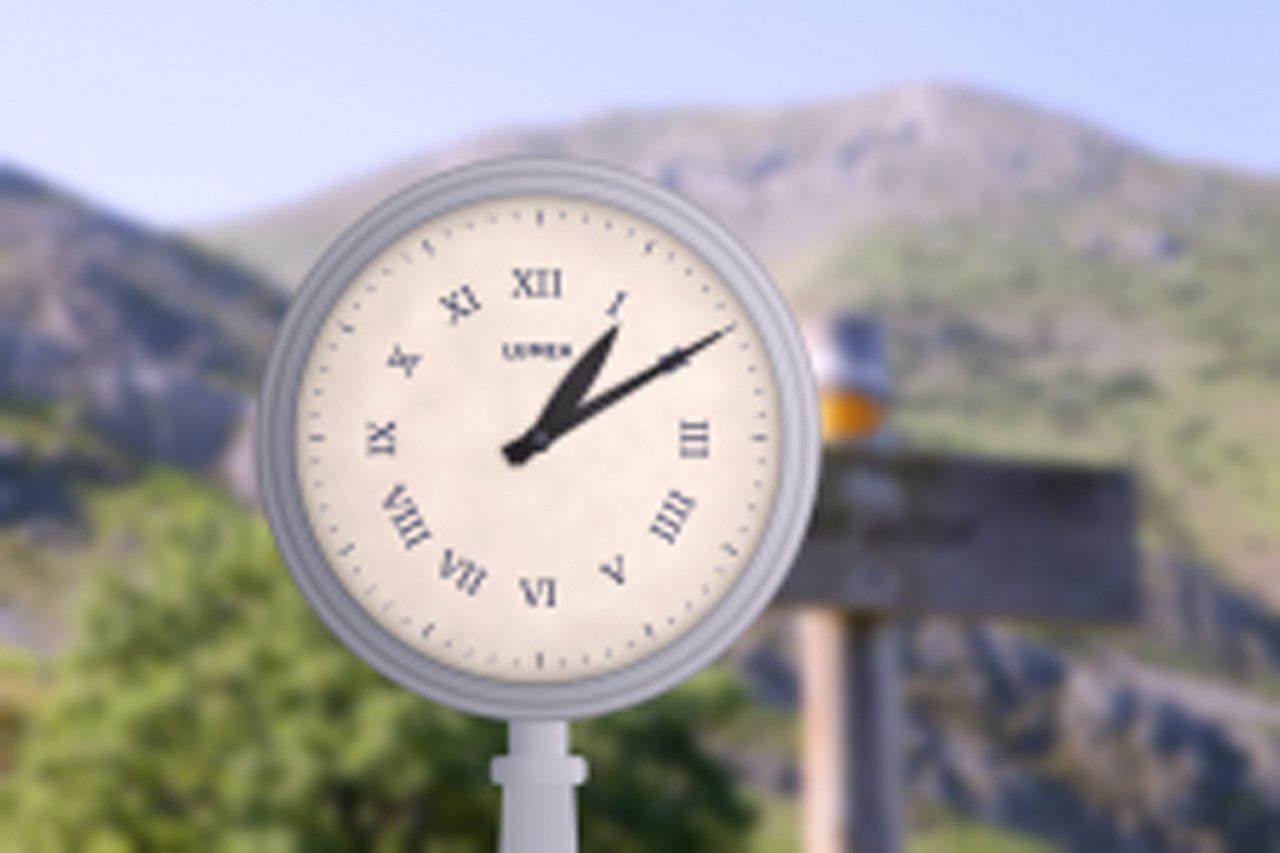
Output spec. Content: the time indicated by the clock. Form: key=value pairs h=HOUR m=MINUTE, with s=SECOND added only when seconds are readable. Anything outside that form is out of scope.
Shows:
h=1 m=10
